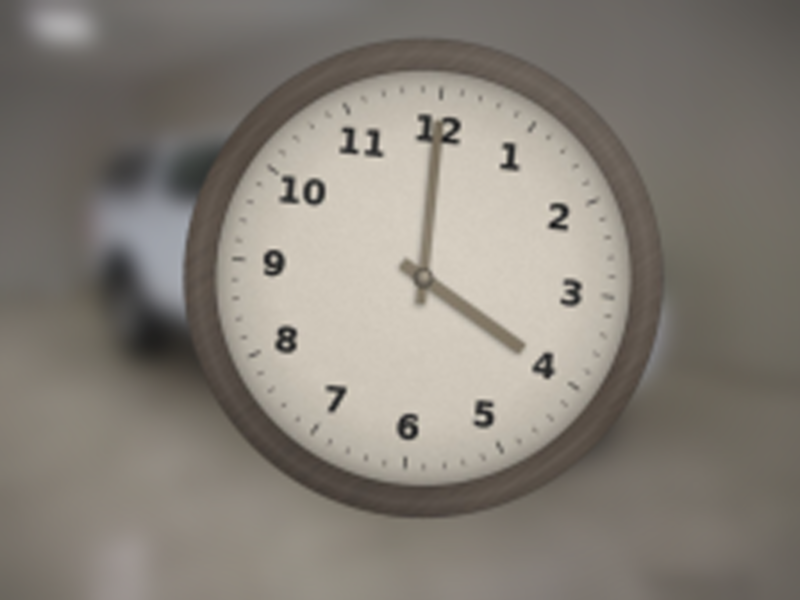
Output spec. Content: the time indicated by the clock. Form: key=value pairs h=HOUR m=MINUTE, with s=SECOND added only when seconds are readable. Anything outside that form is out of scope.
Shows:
h=4 m=0
